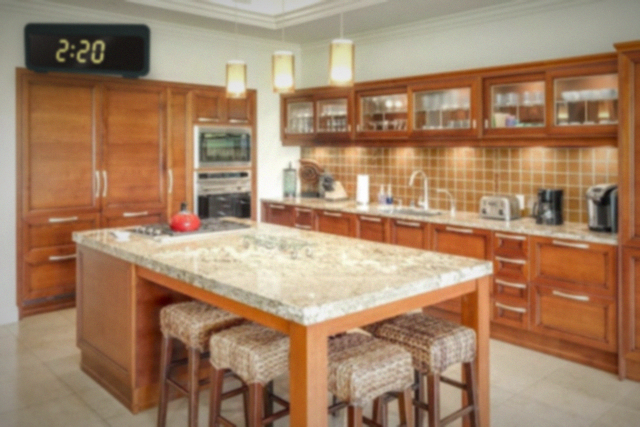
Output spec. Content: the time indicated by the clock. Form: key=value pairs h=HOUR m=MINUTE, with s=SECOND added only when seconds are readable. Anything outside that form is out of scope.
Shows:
h=2 m=20
